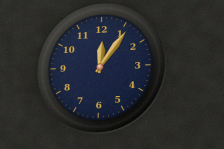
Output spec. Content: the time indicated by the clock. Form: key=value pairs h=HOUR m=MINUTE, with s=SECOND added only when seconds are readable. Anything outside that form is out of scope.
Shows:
h=12 m=6
